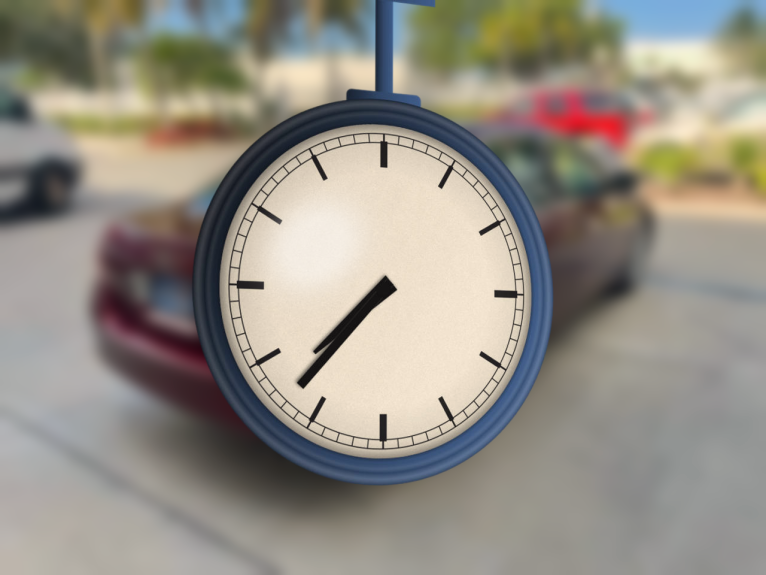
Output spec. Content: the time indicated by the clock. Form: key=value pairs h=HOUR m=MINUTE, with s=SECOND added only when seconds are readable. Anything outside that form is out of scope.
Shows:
h=7 m=37
